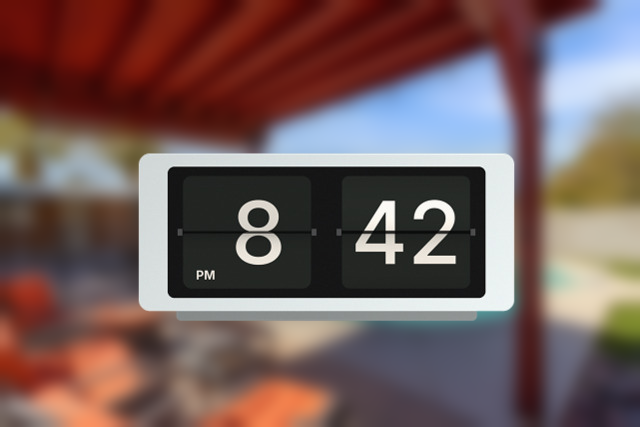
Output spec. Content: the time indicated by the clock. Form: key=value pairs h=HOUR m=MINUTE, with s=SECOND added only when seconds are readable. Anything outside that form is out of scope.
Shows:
h=8 m=42
